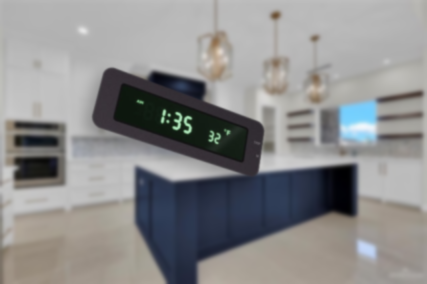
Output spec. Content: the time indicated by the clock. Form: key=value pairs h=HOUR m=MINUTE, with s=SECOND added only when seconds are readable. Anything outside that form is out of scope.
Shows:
h=1 m=35
